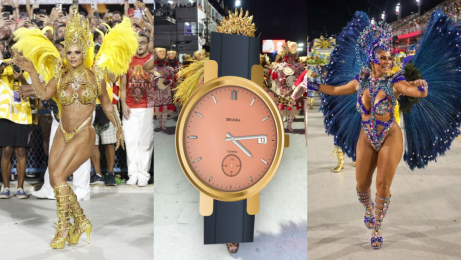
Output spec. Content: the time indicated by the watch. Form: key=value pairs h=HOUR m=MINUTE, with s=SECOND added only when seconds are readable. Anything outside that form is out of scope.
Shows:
h=4 m=14
